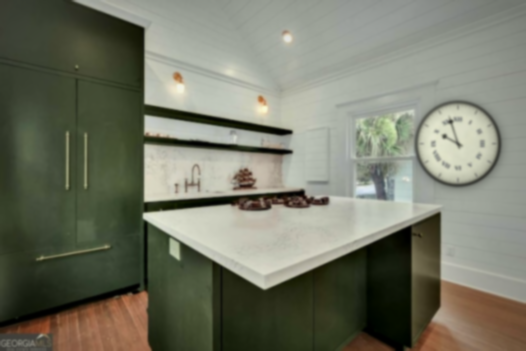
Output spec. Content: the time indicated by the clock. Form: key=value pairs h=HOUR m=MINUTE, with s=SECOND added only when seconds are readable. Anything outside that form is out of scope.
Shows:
h=9 m=57
